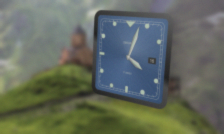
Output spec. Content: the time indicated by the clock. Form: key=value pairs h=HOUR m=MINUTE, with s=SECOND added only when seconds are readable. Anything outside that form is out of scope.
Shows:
h=4 m=3
